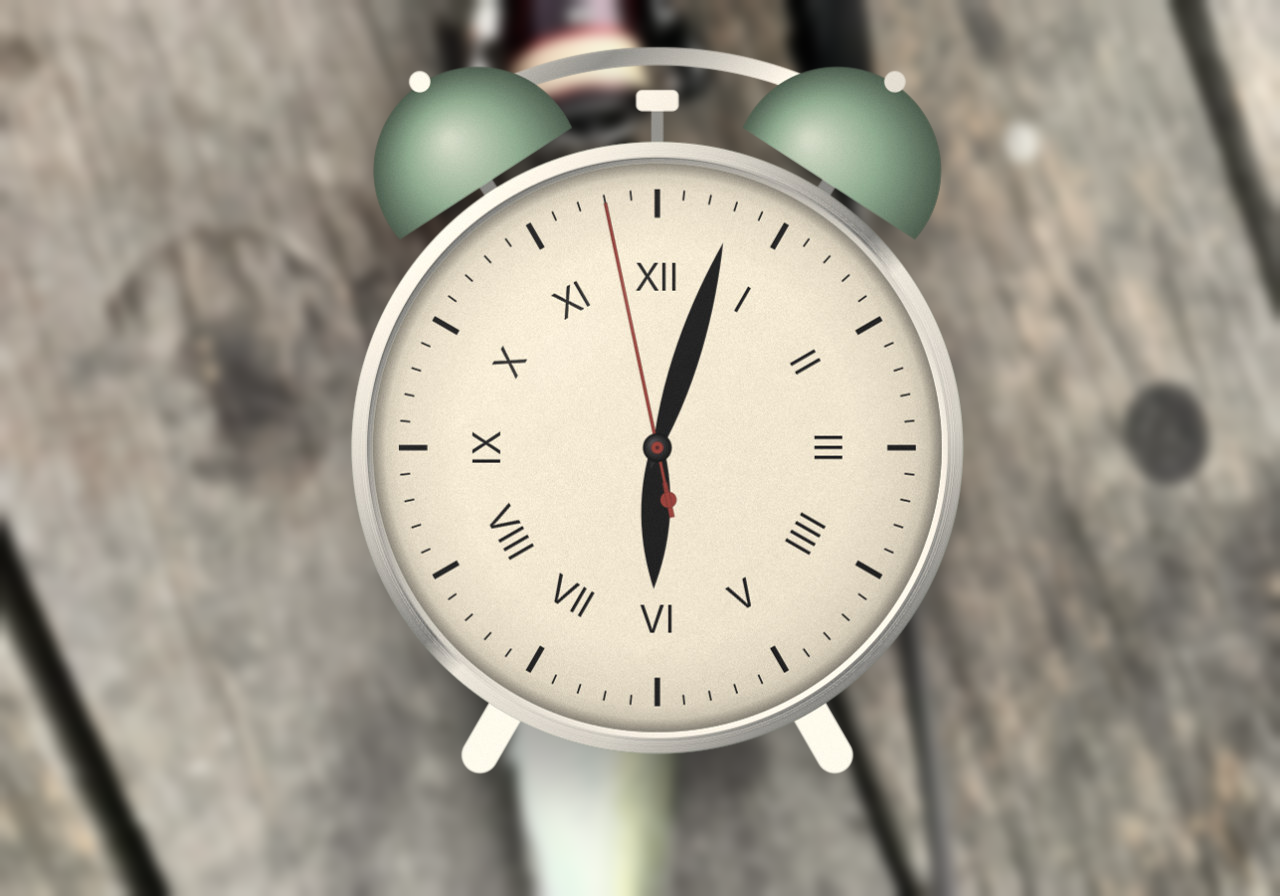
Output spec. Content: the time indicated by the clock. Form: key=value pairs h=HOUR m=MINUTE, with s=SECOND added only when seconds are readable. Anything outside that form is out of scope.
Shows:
h=6 m=2 s=58
